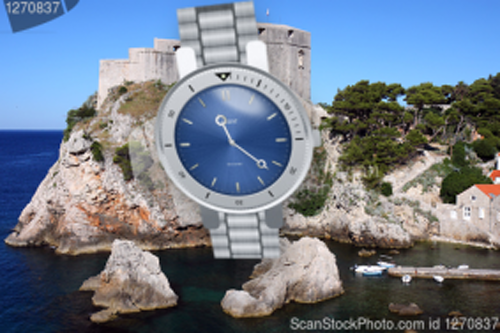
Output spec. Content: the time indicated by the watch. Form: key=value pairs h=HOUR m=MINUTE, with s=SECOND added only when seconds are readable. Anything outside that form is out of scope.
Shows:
h=11 m=22
